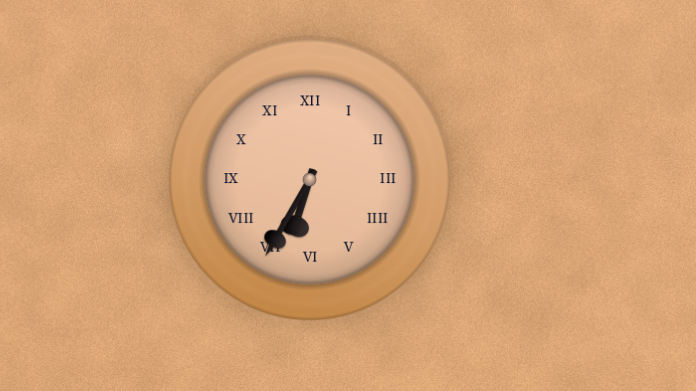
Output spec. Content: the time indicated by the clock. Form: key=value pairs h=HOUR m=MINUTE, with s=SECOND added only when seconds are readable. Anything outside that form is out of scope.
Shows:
h=6 m=35
